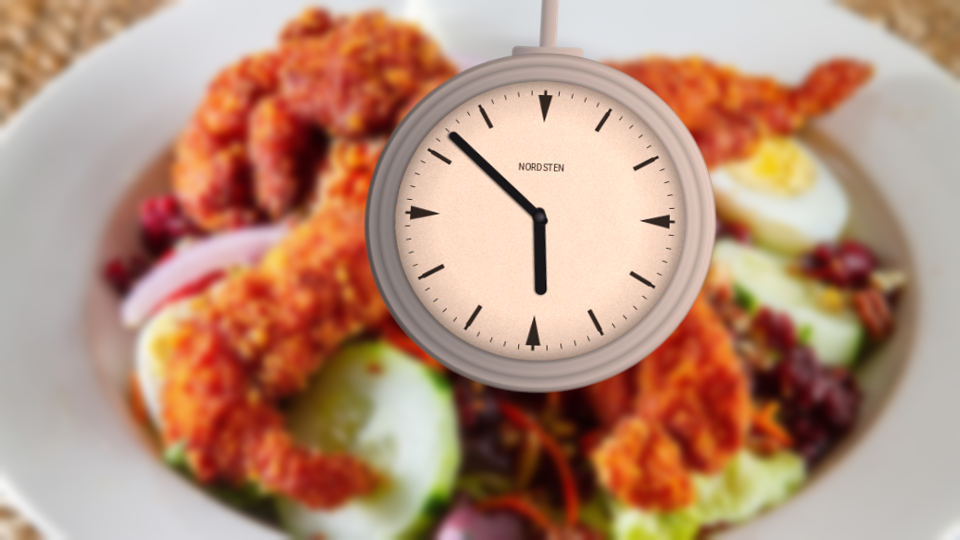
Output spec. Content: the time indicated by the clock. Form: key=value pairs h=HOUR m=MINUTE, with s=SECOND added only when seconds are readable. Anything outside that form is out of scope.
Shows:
h=5 m=52
